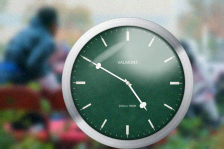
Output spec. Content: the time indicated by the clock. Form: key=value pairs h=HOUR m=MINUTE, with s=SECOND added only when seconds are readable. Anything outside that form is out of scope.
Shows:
h=4 m=50
